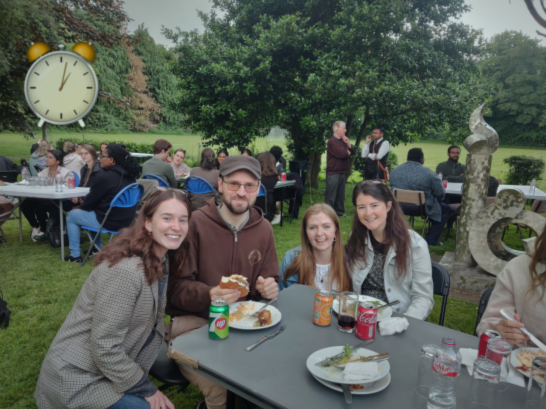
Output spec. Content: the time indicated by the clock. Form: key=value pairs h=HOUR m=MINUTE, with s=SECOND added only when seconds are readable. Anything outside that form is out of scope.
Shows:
h=1 m=2
